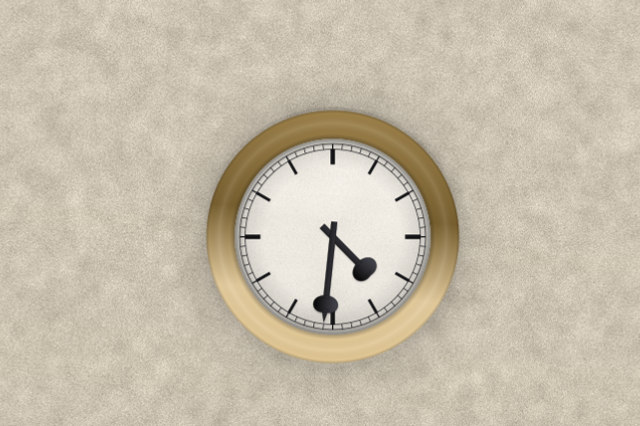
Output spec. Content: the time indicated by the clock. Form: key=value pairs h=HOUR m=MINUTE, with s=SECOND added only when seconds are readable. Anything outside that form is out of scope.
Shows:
h=4 m=31
